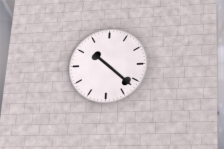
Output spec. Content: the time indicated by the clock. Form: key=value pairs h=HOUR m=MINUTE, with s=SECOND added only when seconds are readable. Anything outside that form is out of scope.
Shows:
h=10 m=22
